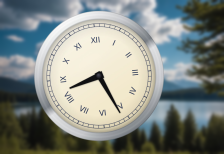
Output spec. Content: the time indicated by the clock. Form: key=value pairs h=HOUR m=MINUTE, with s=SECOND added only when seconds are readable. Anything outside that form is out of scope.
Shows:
h=8 m=26
